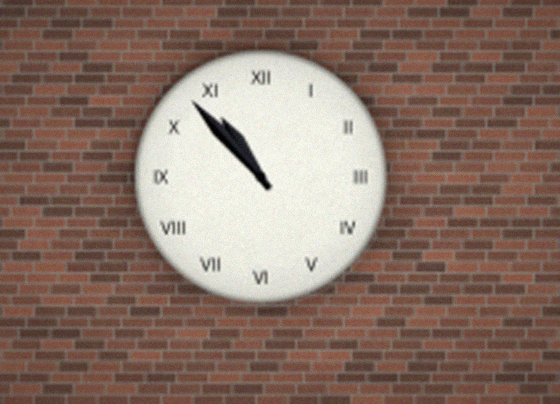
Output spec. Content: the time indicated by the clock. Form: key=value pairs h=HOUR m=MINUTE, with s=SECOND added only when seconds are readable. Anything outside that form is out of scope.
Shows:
h=10 m=53
